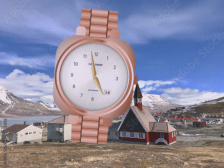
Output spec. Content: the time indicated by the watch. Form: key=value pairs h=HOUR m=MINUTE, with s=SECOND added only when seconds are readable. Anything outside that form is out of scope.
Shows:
h=4 m=58
